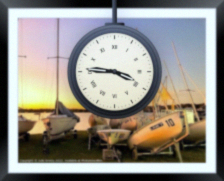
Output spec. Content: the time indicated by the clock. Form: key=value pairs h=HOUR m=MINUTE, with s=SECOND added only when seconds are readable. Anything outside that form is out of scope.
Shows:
h=3 m=46
